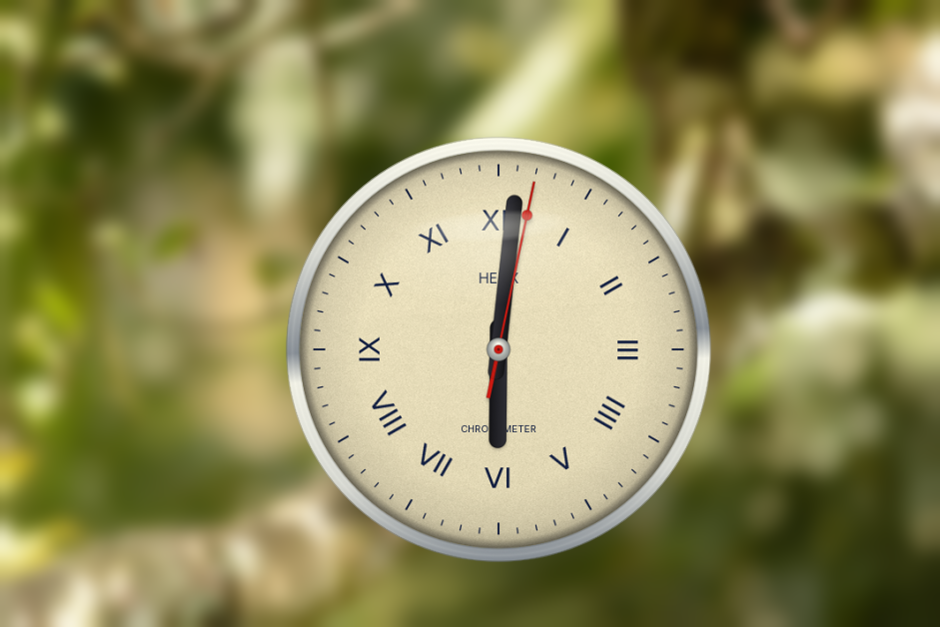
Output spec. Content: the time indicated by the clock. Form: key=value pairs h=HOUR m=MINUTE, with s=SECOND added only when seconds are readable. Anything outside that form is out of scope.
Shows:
h=6 m=1 s=2
